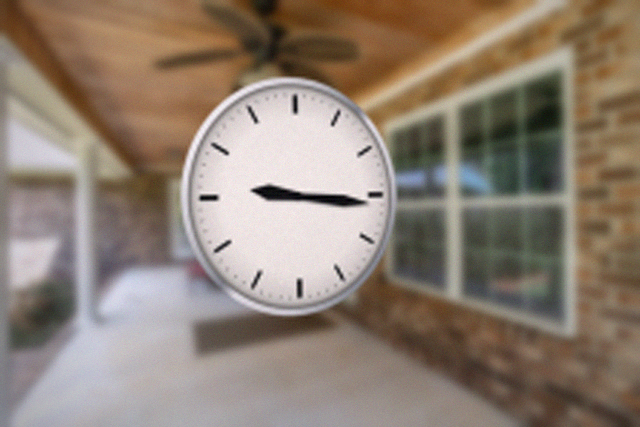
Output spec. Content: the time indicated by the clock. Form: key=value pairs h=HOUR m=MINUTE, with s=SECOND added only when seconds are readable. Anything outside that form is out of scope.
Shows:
h=9 m=16
